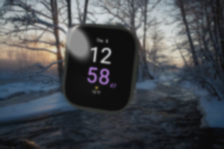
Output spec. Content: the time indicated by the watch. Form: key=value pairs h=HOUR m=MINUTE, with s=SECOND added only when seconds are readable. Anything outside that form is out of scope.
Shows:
h=12 m=58
